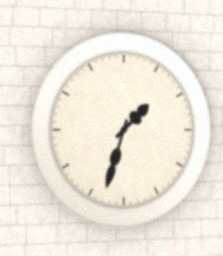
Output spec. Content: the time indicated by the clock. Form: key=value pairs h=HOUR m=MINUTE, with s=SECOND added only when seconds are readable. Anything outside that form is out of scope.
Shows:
h=1 m=33
